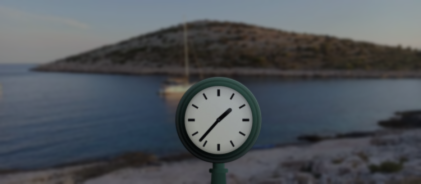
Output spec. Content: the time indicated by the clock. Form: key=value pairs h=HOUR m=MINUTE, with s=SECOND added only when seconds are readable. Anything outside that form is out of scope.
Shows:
h=1 m=37
